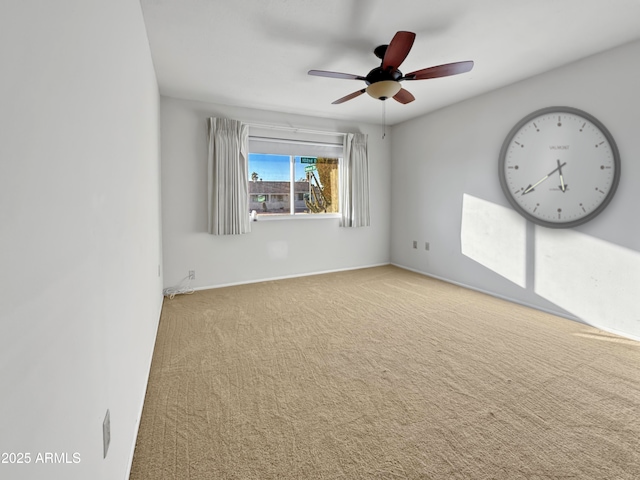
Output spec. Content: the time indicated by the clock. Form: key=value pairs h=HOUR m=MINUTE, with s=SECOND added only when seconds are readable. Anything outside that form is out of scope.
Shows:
h=5 m=39
